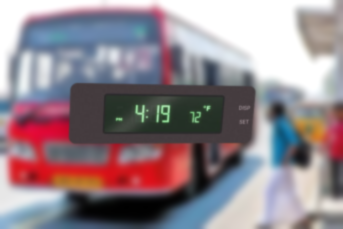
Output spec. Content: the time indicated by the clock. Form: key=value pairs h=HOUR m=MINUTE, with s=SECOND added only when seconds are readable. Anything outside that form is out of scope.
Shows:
h=4 m=19
